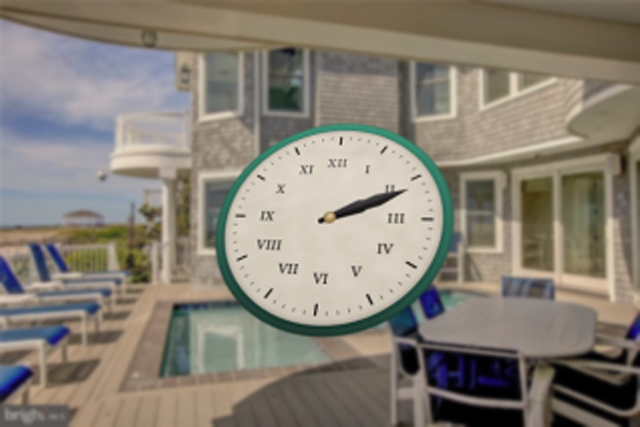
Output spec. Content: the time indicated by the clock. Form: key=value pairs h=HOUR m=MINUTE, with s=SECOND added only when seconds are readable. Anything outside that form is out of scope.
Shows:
h=2 m=11
